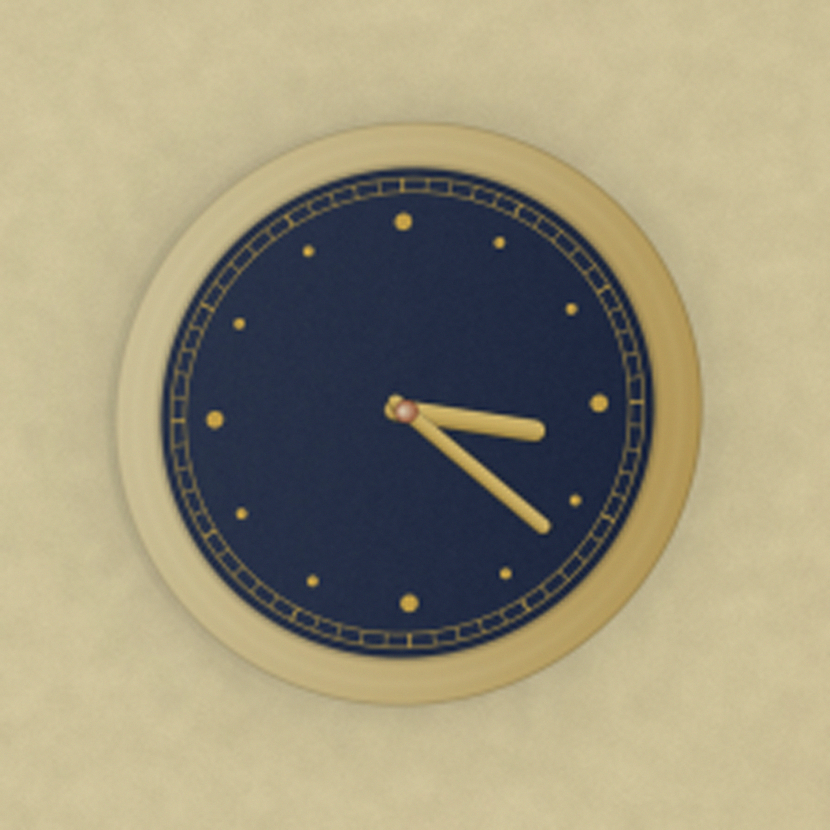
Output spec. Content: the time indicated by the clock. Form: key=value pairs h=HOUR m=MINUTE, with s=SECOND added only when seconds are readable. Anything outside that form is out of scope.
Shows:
h=3 m=22
